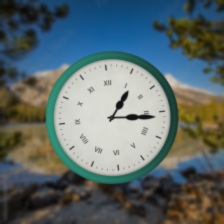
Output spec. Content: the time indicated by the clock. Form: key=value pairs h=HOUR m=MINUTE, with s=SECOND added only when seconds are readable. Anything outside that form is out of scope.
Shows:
h=1 m=16
